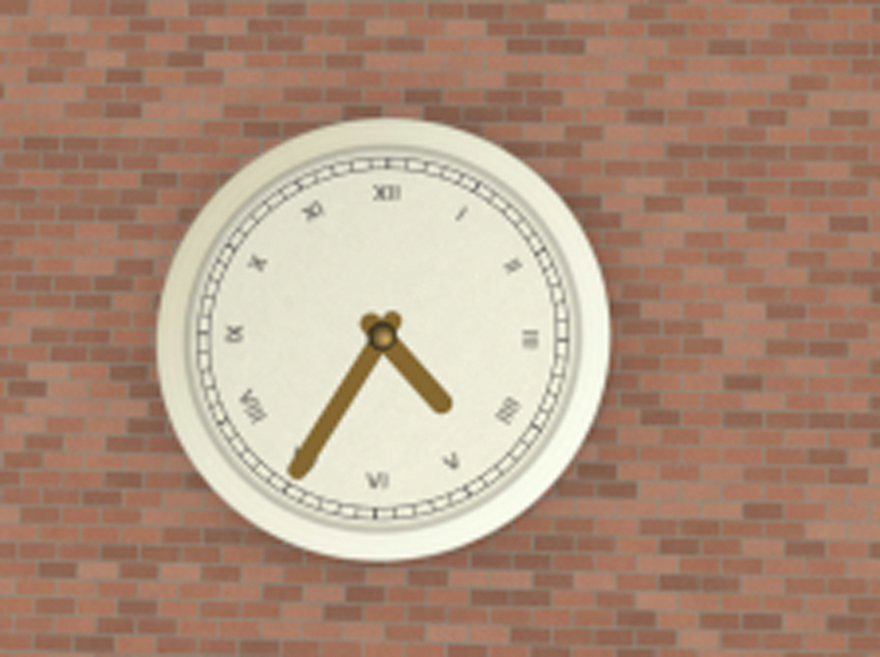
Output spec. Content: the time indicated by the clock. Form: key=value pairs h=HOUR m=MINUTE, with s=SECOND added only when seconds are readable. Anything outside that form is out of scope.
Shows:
h=4 m=35
